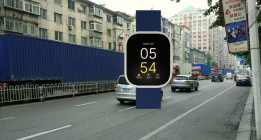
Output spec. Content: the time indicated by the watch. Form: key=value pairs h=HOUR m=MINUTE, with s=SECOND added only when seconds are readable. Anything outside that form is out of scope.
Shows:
h=5 m=54
